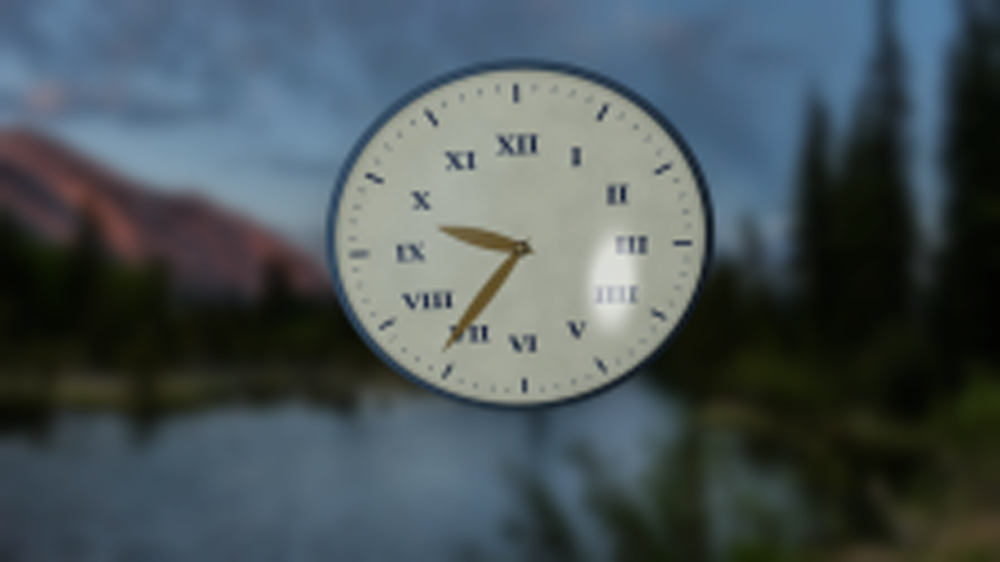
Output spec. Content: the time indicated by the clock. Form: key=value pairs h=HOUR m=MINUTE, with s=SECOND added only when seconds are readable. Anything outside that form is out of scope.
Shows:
h=9 m=36
